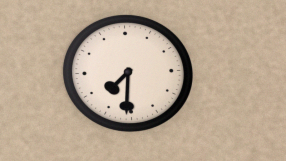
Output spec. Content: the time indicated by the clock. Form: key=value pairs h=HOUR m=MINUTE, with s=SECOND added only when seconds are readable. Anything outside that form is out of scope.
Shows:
h=7 m=31
